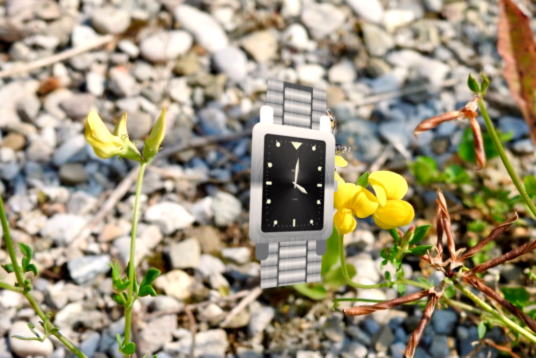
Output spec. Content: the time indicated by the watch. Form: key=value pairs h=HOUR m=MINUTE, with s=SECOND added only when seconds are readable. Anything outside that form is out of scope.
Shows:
h=4 m=1
